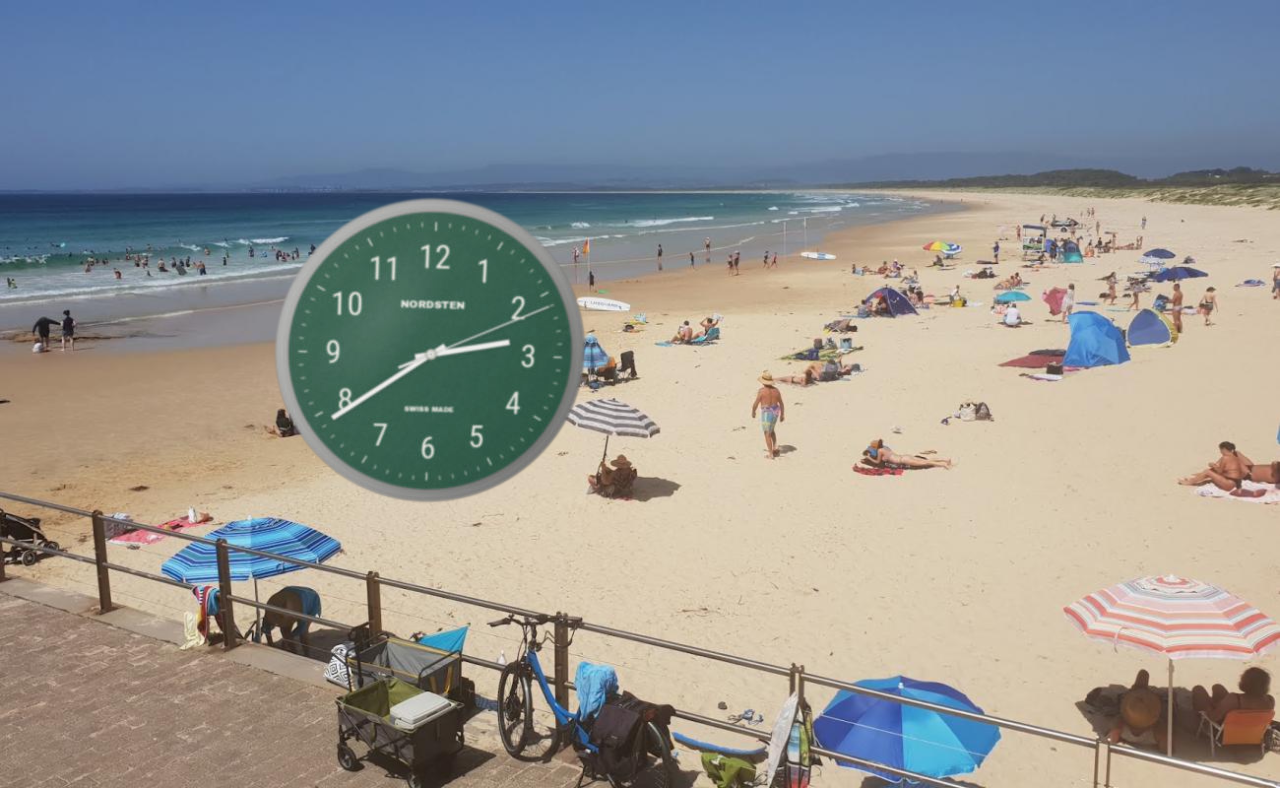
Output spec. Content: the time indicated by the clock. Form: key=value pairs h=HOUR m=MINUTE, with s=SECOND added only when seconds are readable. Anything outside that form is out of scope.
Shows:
h=2 m=39 s=11
